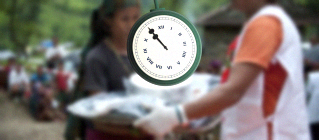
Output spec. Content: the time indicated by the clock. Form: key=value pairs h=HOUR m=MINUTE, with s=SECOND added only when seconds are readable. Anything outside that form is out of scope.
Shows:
h=10 m=55
